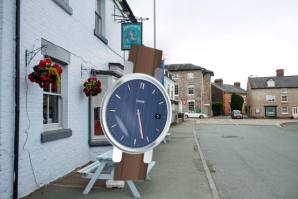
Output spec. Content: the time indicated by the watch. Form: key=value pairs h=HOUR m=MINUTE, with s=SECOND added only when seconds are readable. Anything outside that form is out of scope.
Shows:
h=5 m=27
